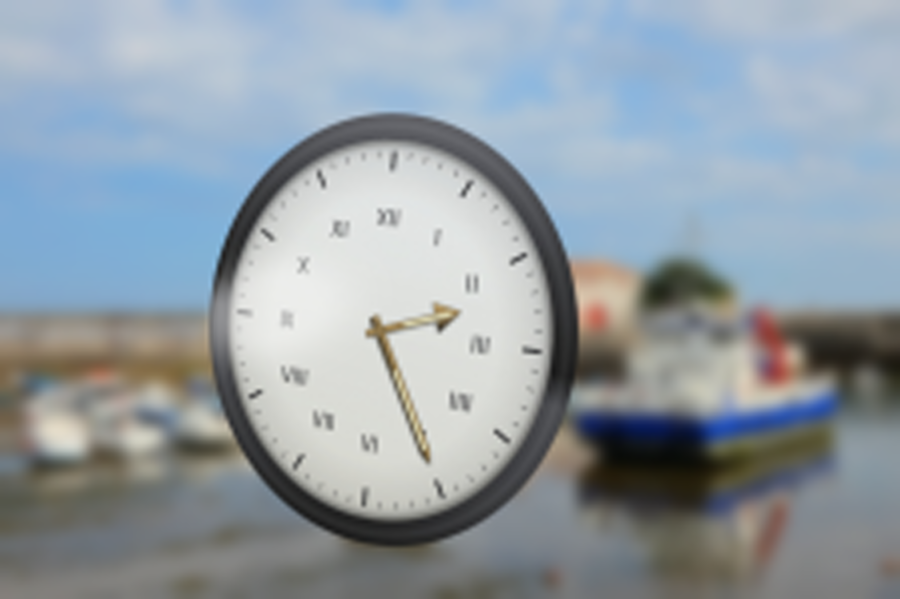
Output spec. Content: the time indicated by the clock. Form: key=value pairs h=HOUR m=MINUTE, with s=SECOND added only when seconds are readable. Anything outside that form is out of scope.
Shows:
h=2 m=25
